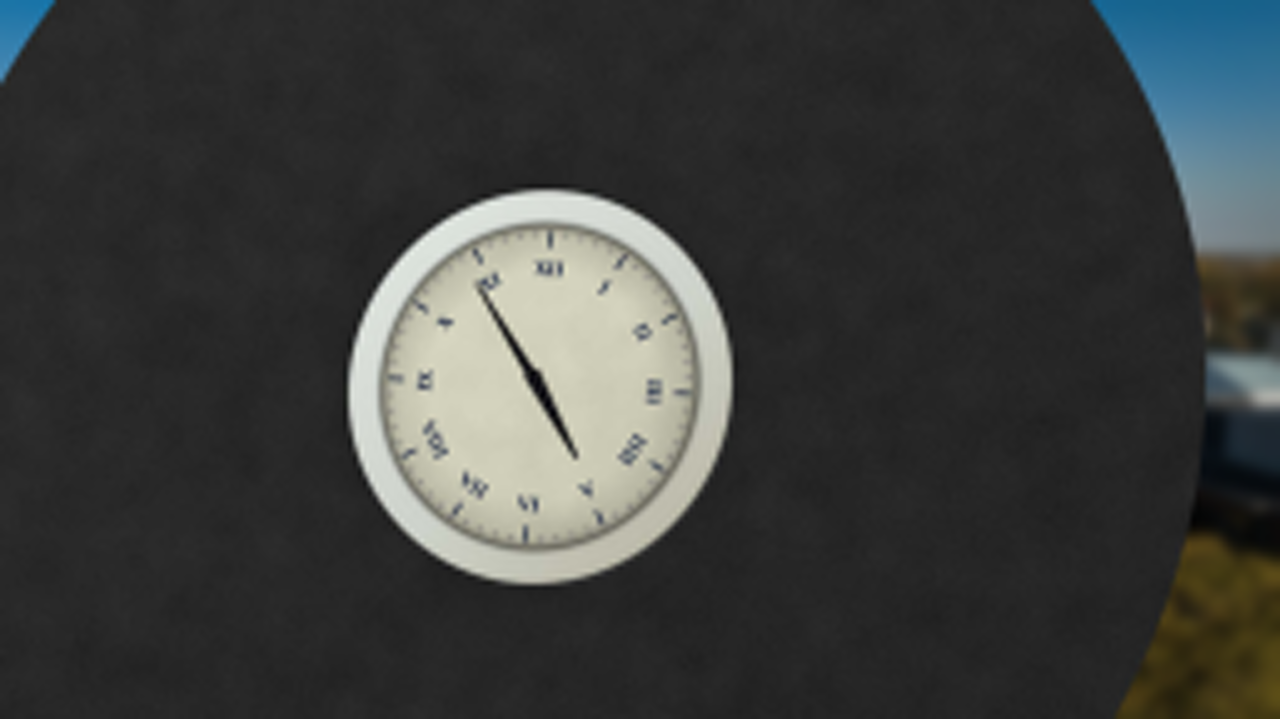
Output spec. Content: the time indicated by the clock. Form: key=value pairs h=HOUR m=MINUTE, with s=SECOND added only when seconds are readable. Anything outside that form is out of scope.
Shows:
h=4 m=54
